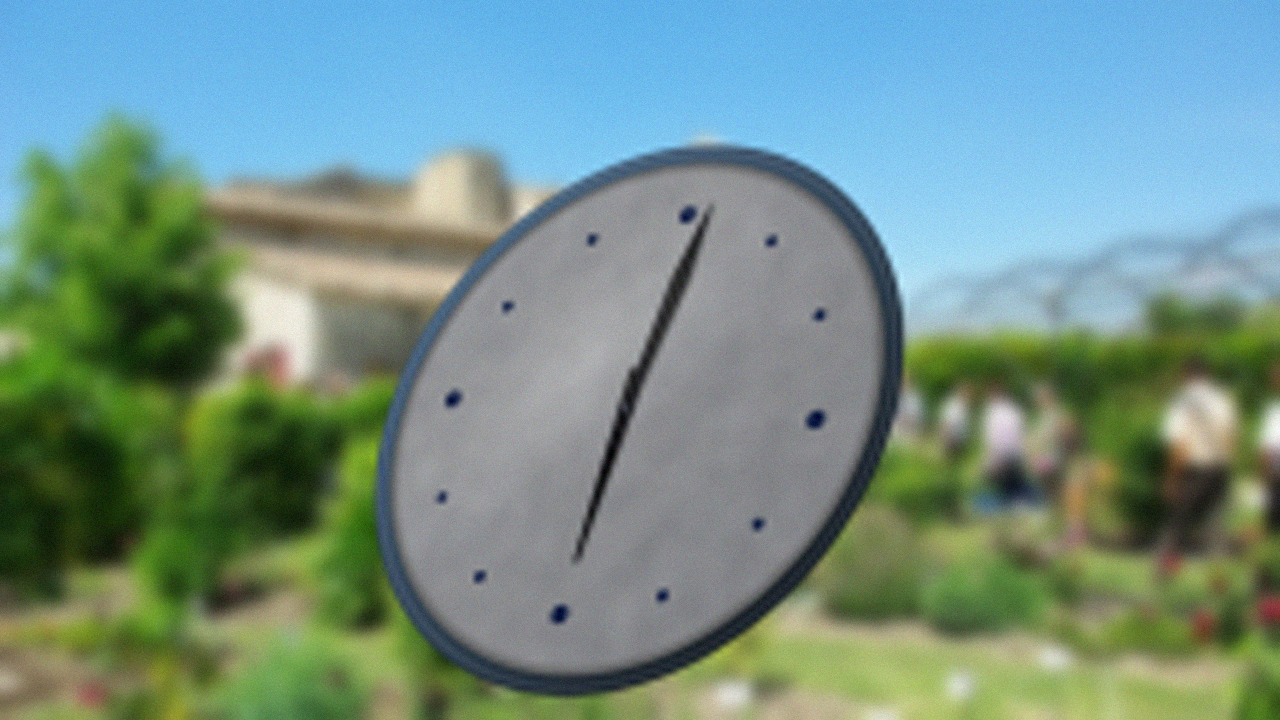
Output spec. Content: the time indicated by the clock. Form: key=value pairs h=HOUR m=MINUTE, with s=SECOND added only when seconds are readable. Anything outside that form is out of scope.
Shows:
h=6 m=1
